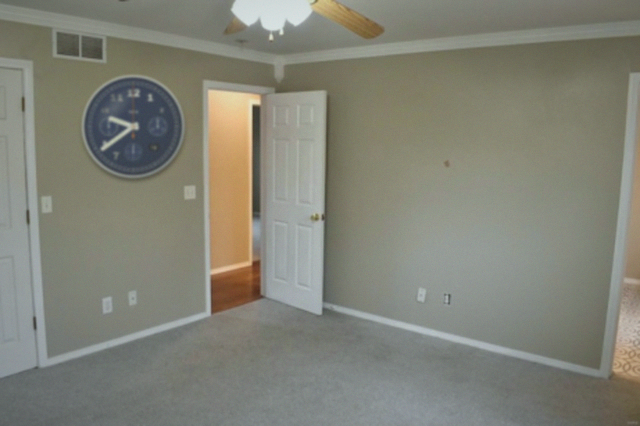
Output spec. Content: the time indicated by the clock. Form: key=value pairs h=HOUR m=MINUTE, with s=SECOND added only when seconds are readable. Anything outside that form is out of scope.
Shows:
h=9 m=39
